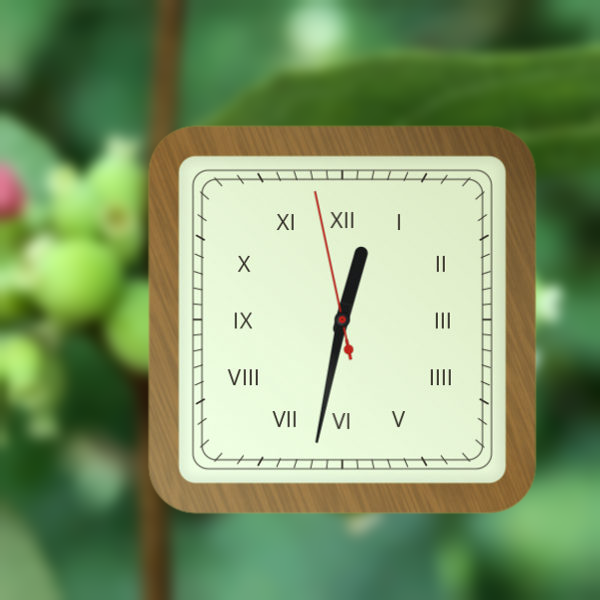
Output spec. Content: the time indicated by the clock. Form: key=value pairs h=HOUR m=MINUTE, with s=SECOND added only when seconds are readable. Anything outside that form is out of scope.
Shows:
h=12 m=31 s=58
